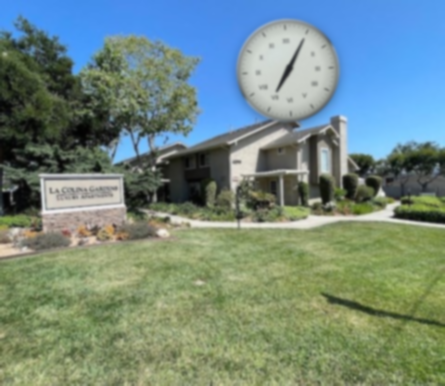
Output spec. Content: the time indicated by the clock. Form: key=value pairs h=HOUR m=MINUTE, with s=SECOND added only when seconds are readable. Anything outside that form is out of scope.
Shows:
h=7 m=5
